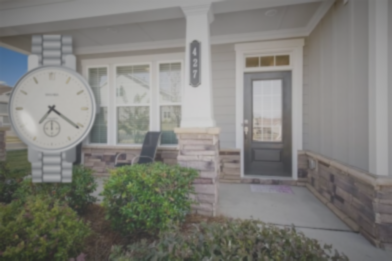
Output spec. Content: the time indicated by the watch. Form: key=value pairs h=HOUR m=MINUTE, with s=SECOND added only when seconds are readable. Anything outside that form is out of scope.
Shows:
h=7 m=21
